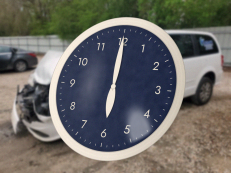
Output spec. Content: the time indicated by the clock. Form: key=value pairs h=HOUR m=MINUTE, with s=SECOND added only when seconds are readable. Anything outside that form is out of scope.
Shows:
h=6 m=0
